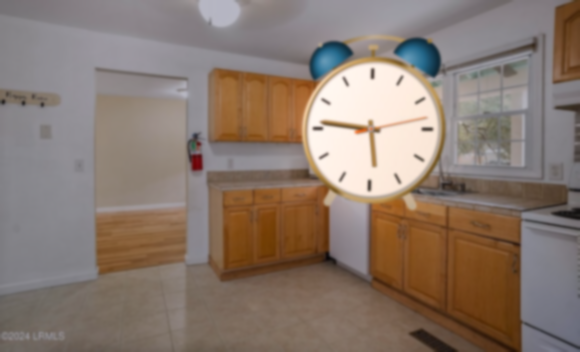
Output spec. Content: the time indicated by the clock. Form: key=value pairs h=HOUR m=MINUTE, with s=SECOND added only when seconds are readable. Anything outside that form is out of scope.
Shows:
h=5 m=46 s=13
